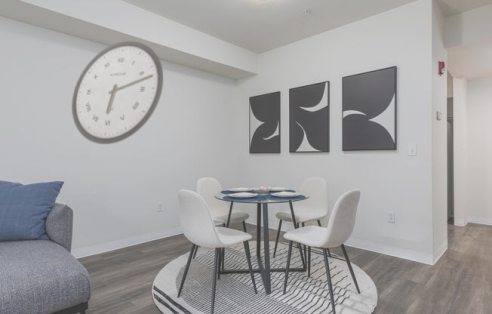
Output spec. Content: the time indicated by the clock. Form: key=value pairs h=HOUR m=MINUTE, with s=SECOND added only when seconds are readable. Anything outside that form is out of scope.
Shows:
h=6 m=12
